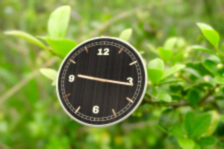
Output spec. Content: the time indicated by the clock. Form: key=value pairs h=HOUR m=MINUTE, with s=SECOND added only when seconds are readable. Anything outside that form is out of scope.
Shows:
h=9 m=16
